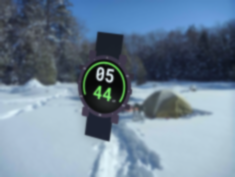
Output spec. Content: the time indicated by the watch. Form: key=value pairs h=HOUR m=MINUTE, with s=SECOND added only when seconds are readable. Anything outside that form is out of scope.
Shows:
h=5 m=44
